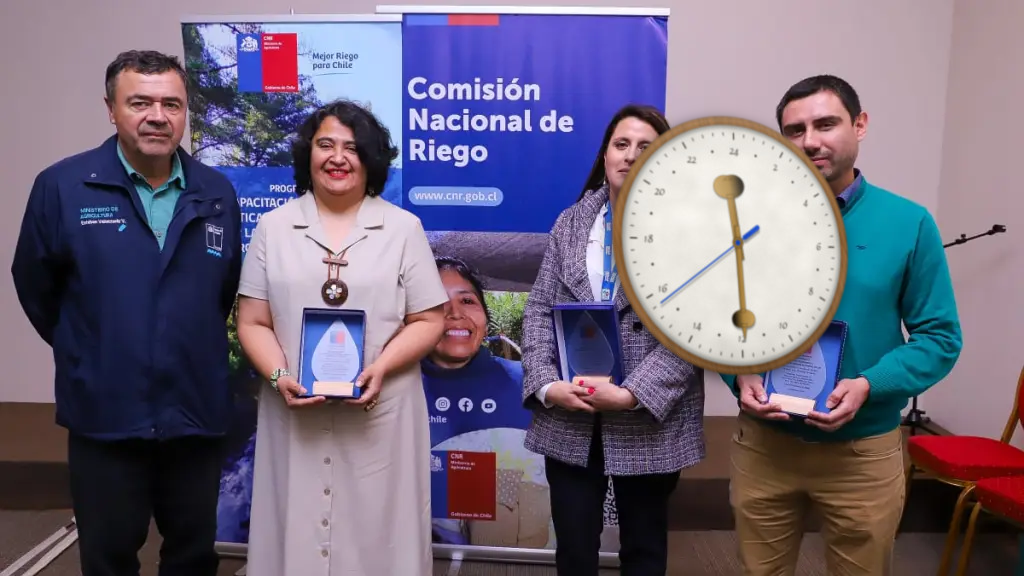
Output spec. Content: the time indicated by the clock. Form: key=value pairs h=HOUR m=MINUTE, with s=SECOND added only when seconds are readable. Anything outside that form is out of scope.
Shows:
h=23 m=29 s=39
